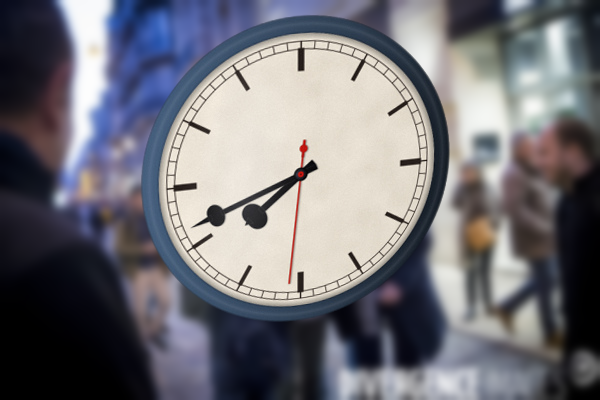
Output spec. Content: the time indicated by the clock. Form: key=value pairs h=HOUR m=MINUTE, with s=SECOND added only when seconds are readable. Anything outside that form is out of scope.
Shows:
h=7 m=41 s=31
